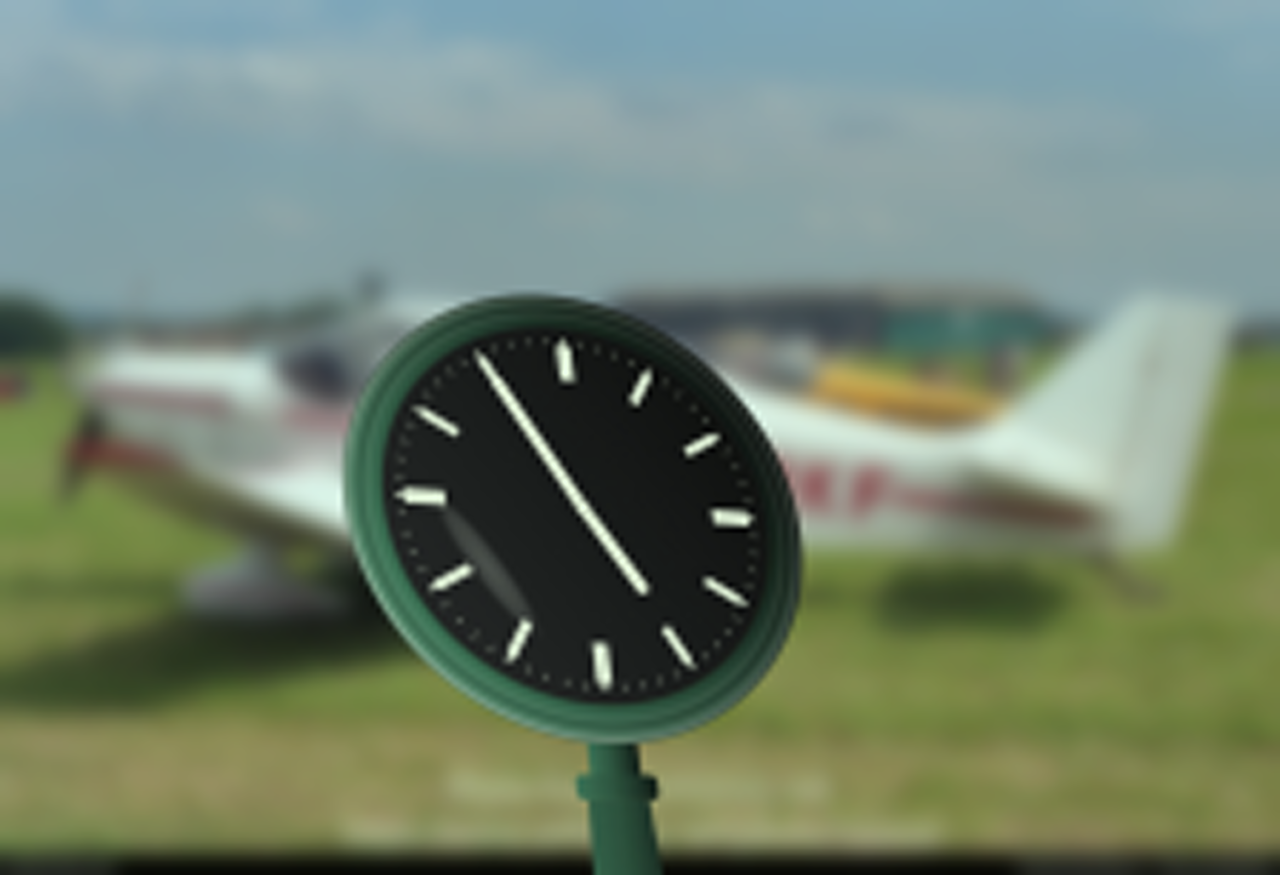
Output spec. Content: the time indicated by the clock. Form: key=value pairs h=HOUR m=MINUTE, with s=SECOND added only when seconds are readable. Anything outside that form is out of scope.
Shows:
h=4 m=55
